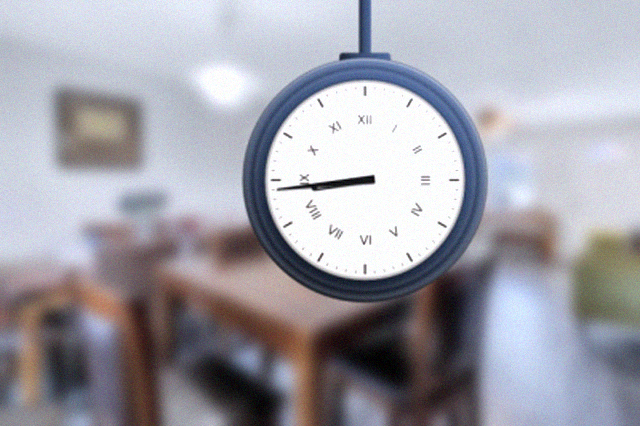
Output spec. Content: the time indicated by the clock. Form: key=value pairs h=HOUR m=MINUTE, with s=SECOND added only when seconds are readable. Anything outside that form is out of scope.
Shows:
h=8 m=44
